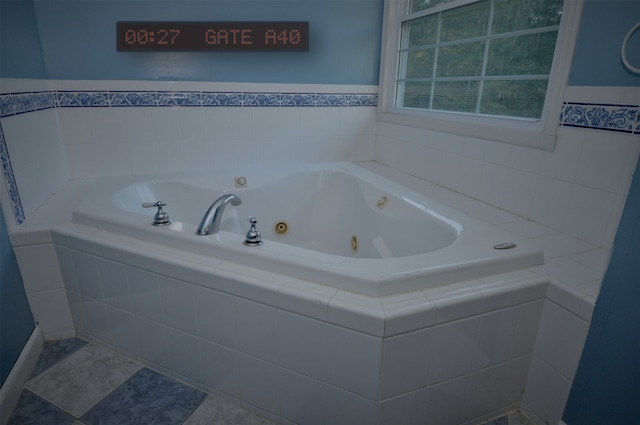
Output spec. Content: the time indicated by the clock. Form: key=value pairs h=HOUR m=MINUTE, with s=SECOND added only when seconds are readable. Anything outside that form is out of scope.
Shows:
h=0 m=27
